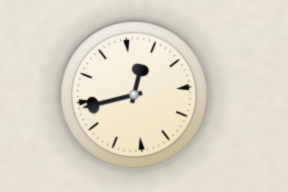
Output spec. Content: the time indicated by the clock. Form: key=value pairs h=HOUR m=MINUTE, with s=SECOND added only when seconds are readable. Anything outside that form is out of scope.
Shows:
h=12 m=44
